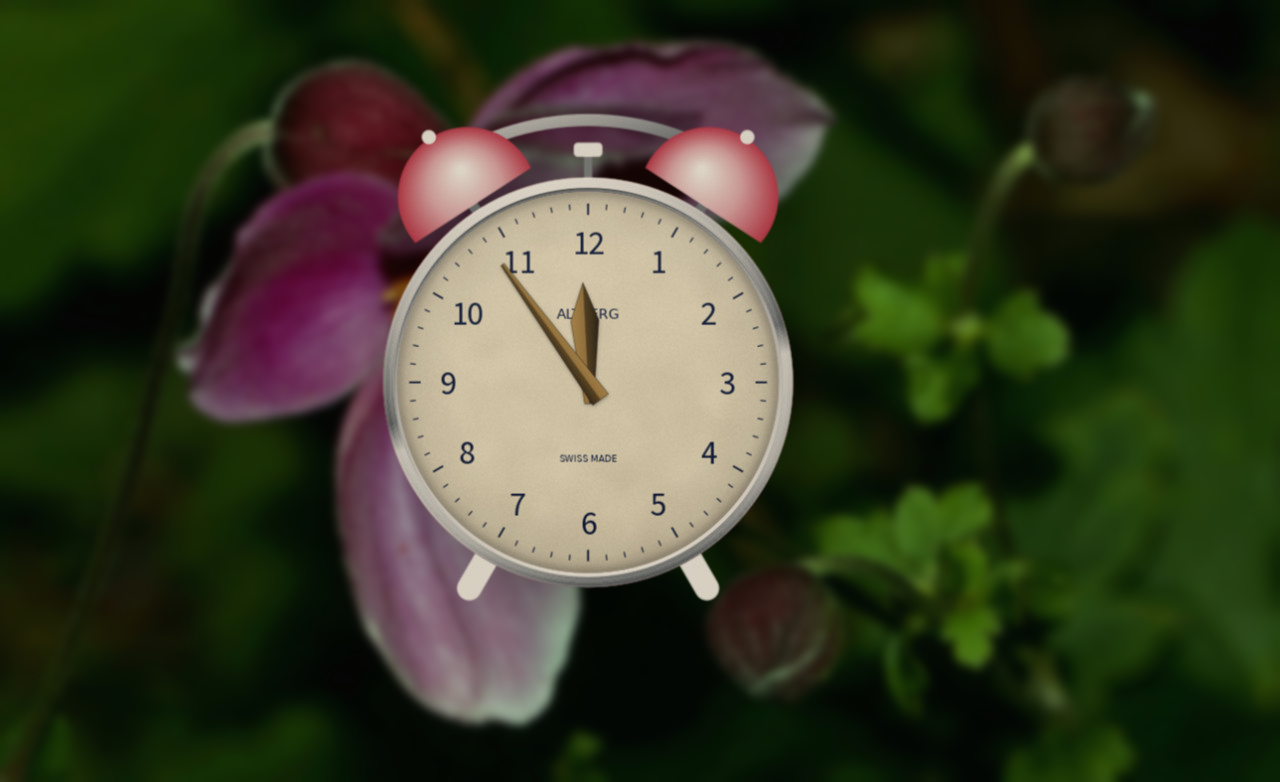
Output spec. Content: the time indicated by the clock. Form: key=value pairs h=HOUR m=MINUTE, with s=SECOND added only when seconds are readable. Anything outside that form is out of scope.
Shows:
h=11 m=54
